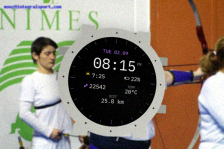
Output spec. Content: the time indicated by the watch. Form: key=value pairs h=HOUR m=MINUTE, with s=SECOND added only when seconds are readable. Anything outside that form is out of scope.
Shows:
h=8 m=15
